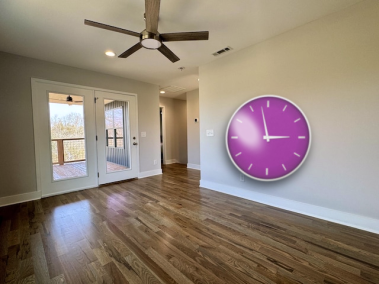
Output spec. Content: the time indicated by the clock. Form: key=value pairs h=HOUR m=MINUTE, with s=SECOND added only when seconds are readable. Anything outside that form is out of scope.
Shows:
h=2 m=58
